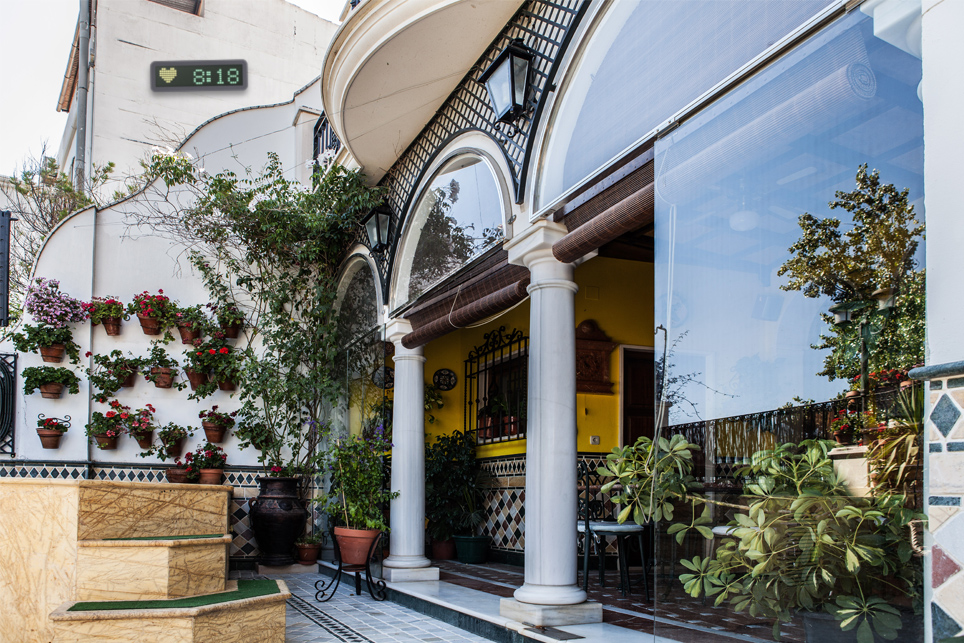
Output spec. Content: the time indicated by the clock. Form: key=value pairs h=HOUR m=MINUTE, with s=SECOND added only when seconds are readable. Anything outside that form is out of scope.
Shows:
h=8 m=18
